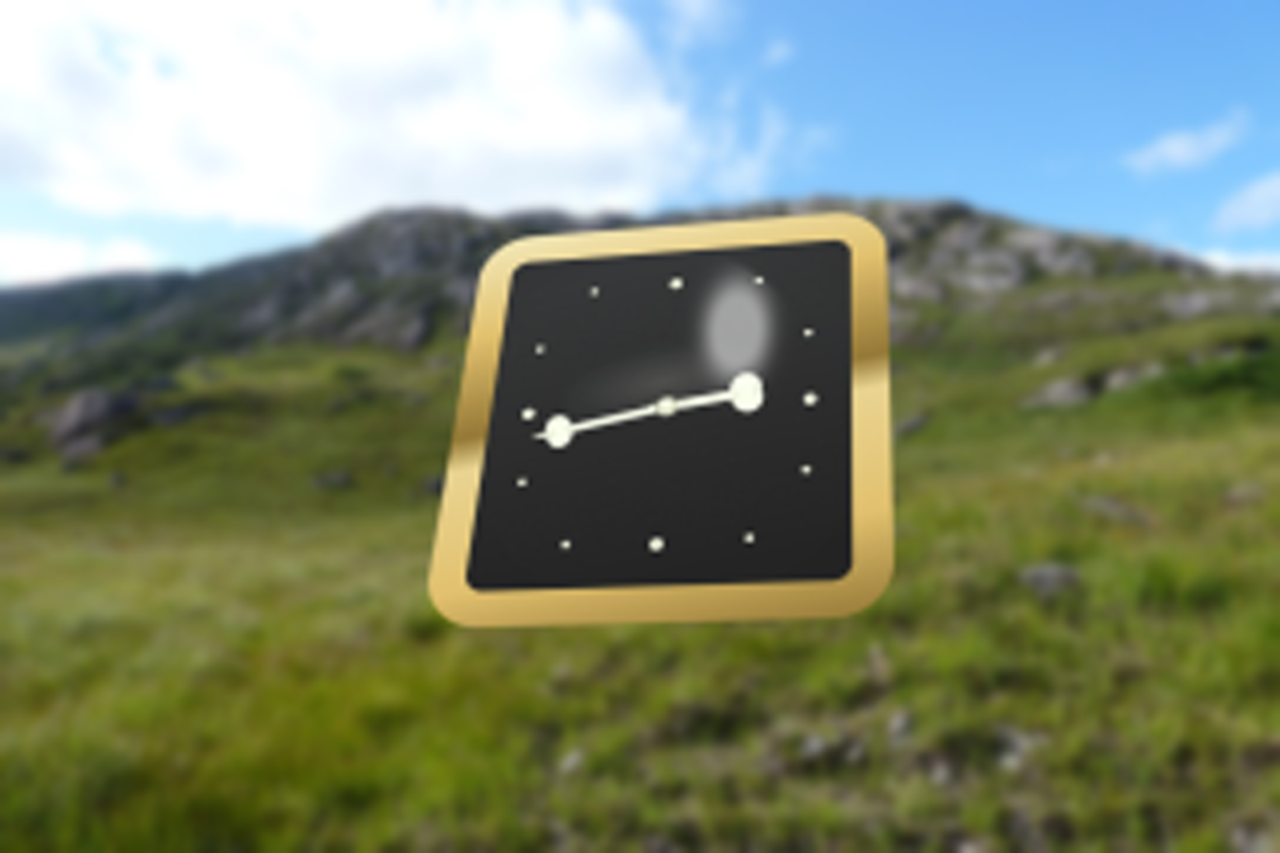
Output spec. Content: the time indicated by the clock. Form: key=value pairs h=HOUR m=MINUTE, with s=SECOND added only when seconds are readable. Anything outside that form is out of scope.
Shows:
h=2 m=43
